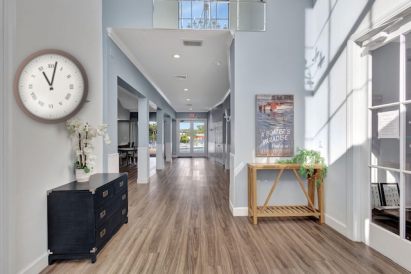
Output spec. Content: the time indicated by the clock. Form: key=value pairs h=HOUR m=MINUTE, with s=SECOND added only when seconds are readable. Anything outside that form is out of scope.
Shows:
h=11 m=2
